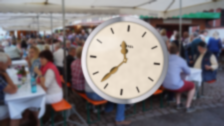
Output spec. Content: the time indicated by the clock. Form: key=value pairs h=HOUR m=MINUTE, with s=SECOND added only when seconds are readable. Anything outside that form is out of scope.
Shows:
h=11 m=37
